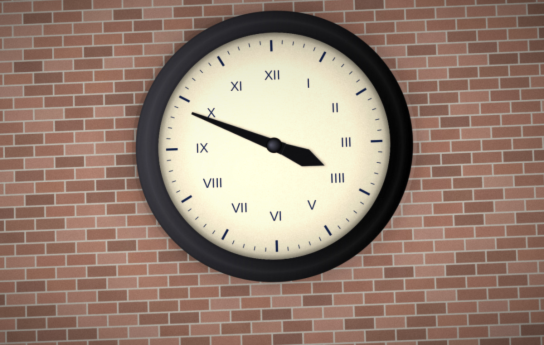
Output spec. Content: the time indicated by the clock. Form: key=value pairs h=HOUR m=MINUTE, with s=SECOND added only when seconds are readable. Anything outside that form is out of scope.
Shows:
h=3 m=49
